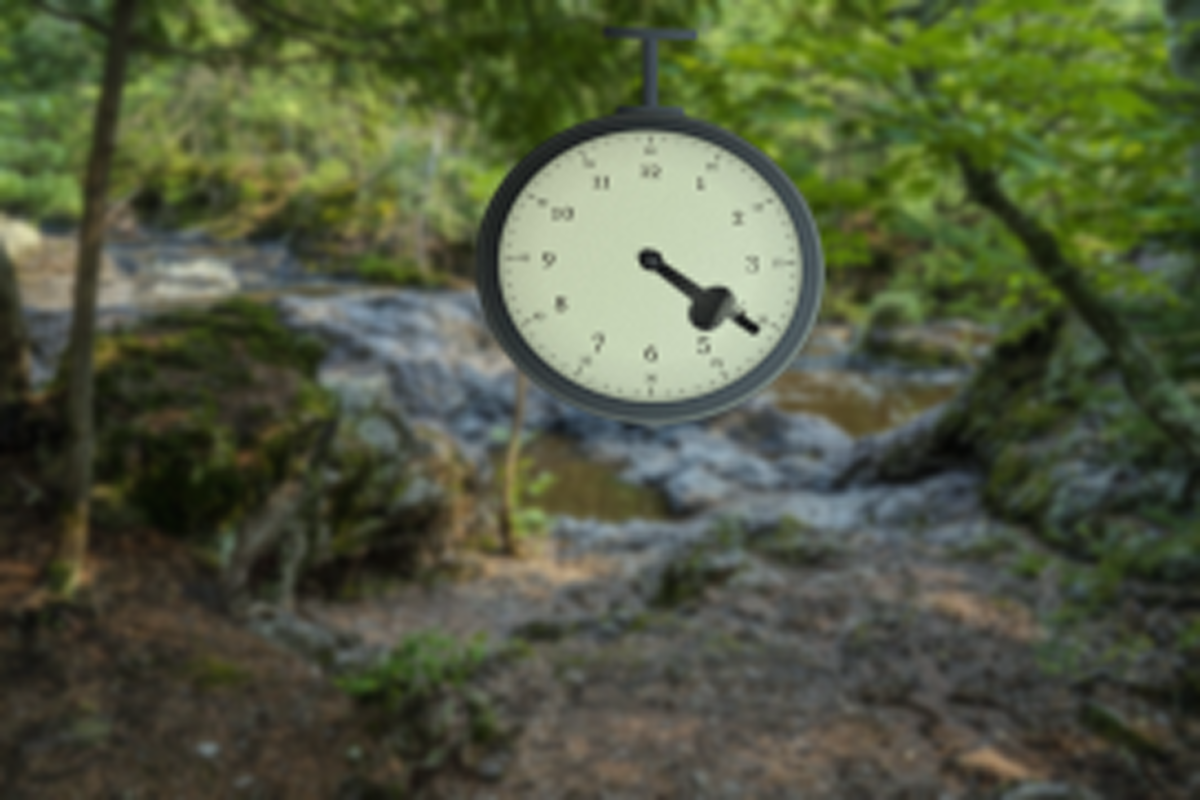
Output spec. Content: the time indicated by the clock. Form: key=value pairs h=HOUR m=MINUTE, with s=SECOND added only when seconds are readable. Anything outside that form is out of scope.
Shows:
h=4 m=21
